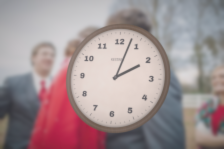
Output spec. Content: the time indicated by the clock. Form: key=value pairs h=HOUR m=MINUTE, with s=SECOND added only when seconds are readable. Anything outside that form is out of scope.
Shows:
h=2 m=3
